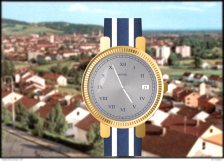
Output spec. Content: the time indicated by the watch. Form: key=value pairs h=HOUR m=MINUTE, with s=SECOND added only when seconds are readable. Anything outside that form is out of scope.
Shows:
h=4 m=56
